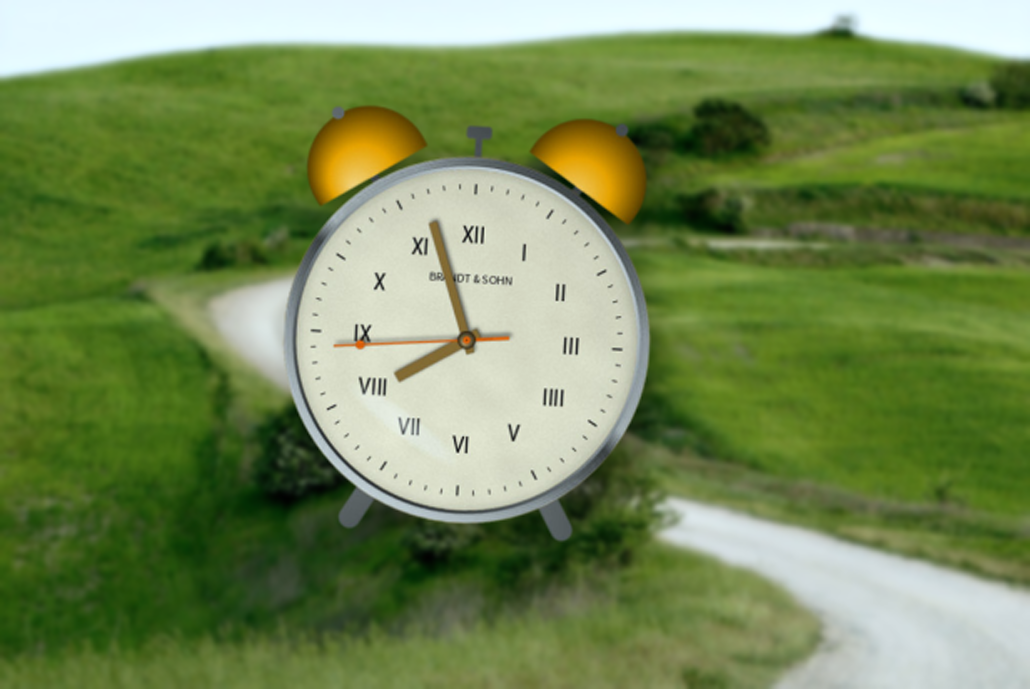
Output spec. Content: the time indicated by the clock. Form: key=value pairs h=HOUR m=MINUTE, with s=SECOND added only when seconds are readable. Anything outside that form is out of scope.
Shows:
h=7 m=56 s=44
